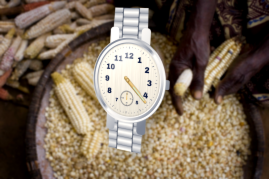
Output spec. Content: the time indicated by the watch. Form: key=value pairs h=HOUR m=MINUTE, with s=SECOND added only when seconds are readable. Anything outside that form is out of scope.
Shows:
h=4 m=22
